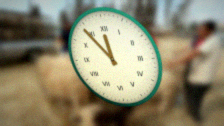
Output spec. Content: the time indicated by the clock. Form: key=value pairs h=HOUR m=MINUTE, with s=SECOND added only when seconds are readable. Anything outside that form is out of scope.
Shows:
h=11 m=54
